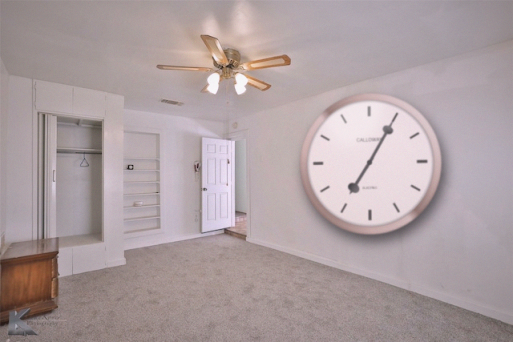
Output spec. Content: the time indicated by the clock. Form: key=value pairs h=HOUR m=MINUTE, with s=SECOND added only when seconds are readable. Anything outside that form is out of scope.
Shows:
h=7 m=5
